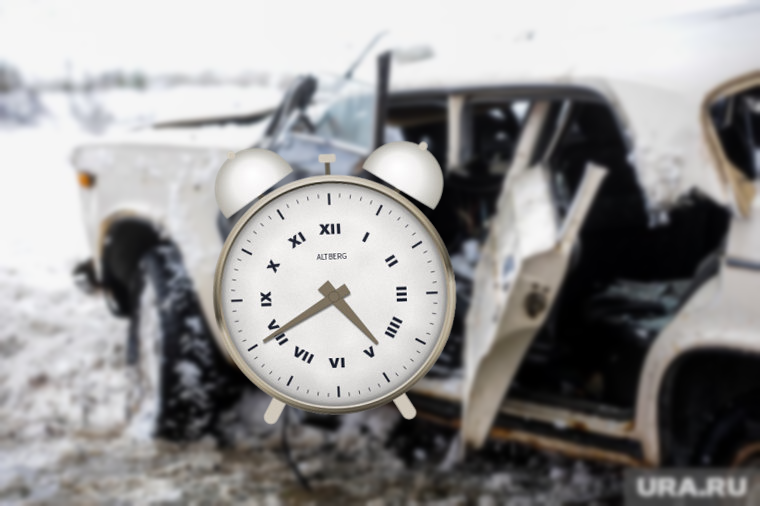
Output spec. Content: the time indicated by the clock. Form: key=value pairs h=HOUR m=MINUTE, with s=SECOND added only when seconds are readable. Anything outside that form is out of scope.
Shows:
h=4 m=40
